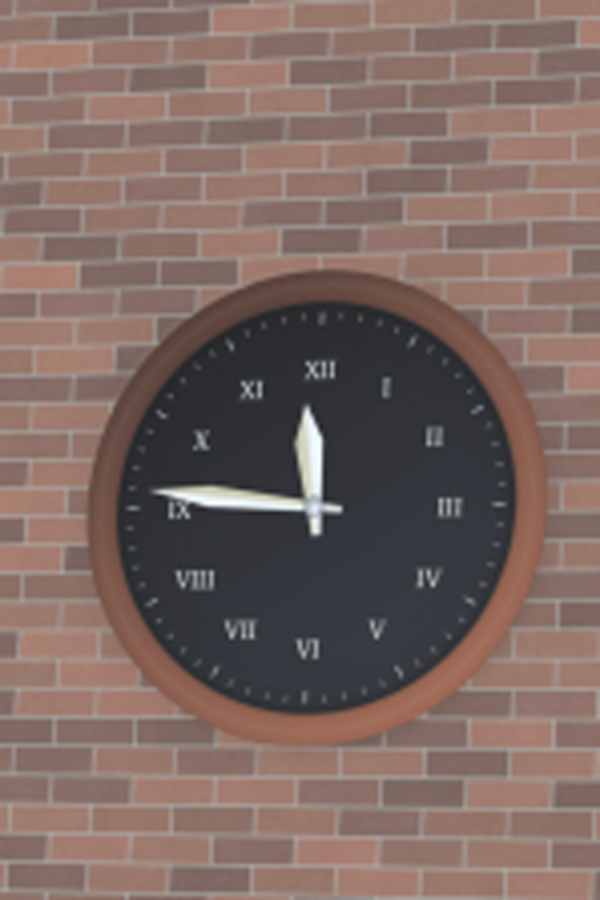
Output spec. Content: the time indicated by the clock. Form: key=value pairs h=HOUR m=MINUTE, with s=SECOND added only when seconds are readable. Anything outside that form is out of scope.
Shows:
h=11 m=46
